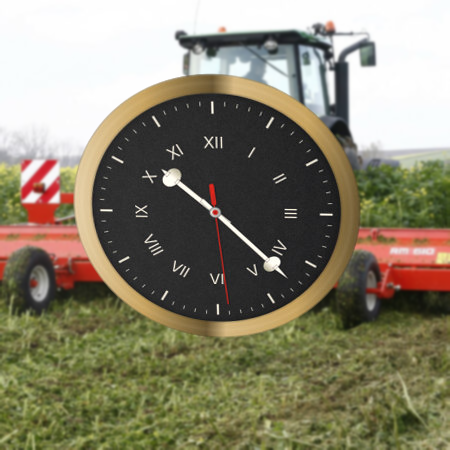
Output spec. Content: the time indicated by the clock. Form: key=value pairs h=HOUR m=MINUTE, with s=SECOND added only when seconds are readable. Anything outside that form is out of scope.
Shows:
h=10 m=22 s=29
